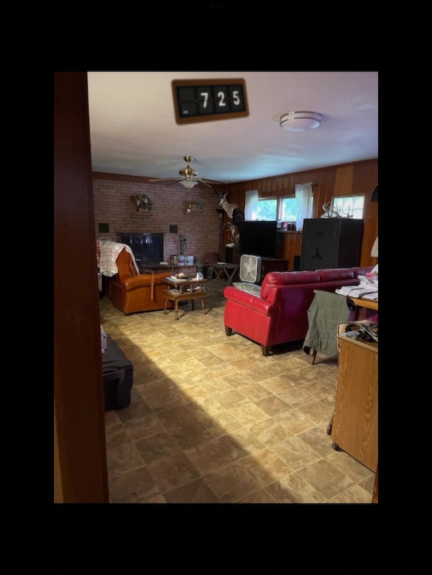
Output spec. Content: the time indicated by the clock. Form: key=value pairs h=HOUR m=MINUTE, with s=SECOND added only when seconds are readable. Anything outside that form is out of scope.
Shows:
h=7 m=25
